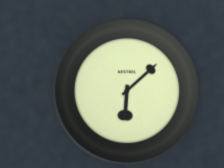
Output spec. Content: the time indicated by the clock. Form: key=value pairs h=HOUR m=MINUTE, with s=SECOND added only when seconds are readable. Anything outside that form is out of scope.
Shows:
h=6 m=8
